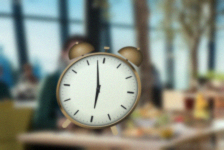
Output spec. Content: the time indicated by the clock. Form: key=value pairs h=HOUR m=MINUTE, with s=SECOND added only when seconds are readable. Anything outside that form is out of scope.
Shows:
h=5 m=58
